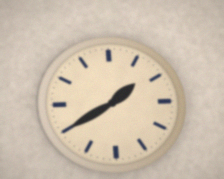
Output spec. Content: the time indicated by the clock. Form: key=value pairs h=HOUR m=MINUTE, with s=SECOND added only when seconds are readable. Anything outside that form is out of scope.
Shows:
h=1 m=40
